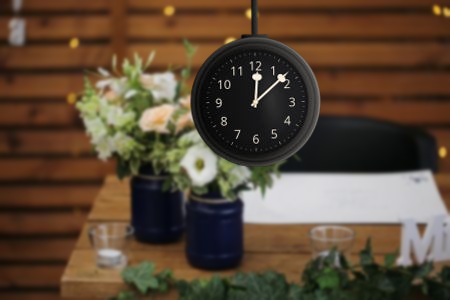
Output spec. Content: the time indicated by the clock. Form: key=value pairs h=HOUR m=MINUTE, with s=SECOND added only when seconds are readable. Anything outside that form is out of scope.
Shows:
h=12 m=8
